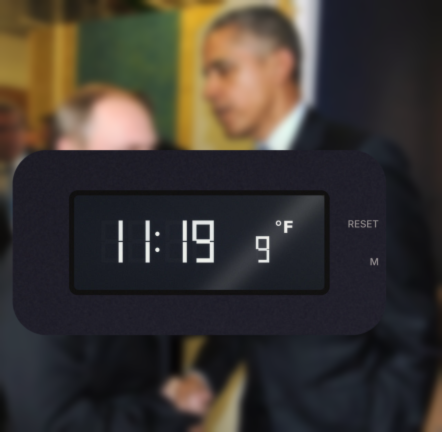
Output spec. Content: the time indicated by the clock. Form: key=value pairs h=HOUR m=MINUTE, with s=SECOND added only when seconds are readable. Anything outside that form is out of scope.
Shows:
h=11 m=19
